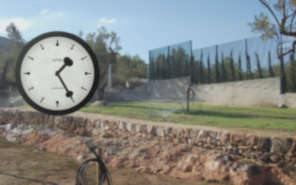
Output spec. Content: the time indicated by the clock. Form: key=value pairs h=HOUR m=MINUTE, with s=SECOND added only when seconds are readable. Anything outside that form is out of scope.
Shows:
h=1 m=25
